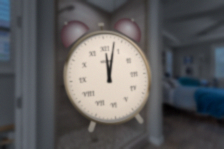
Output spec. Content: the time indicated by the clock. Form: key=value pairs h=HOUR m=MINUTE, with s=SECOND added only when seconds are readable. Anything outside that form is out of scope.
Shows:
h=12 m=3
